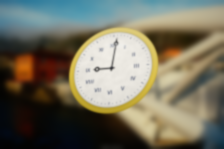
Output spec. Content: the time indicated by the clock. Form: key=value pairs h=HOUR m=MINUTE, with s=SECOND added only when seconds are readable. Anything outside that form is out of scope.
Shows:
h=9 m=1
